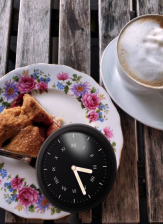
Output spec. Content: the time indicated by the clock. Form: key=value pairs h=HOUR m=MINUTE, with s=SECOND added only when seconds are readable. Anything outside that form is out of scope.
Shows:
h=3 m=26
